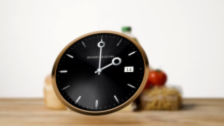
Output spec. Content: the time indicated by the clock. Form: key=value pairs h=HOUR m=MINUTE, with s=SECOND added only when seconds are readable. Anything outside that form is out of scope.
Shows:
h=2 m=0
